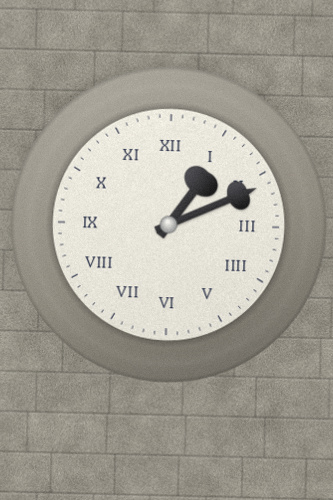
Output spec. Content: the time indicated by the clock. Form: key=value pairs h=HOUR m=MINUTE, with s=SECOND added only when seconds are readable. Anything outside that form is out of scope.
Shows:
h=1 m=11
